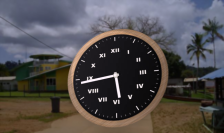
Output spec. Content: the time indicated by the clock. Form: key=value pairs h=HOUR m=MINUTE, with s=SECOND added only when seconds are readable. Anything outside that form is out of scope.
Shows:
h=5 m=44
